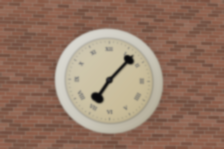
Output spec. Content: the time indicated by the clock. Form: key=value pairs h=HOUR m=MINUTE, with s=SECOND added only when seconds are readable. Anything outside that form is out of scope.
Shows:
h=7 m=7
